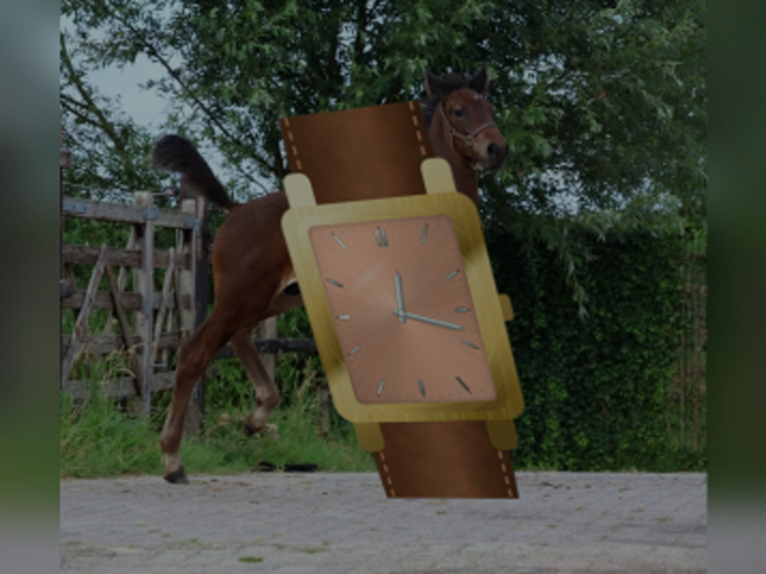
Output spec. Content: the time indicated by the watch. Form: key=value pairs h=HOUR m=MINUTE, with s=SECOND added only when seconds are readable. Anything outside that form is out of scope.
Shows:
h=12 m=18
